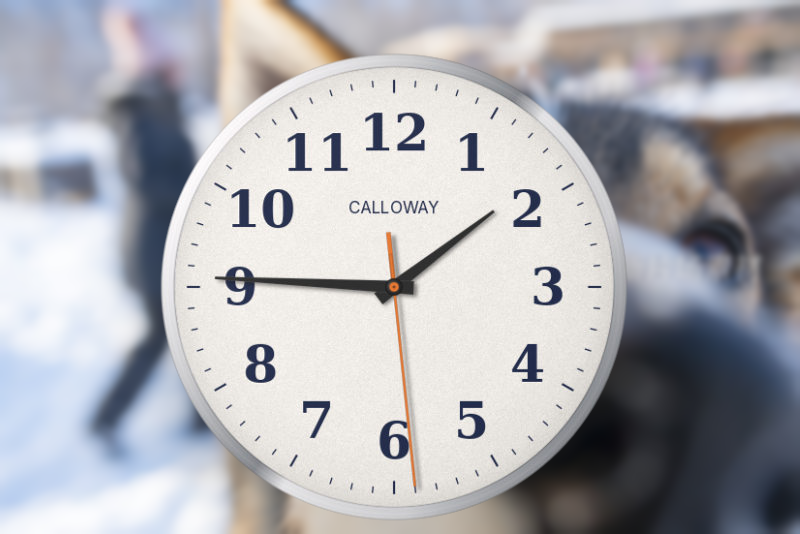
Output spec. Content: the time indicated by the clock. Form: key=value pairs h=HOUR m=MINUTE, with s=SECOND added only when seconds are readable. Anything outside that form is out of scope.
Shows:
h=1 m=45 s=29
